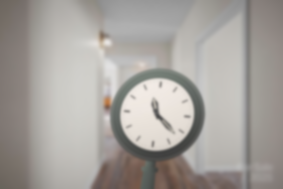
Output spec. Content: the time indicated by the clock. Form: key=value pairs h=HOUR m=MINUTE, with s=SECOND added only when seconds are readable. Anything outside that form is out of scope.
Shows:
h=11 m=22
